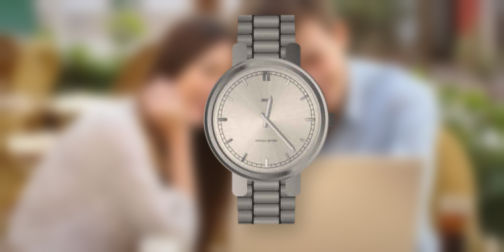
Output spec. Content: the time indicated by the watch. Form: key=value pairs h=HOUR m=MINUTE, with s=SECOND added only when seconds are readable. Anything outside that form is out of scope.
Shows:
h=12 m=23
